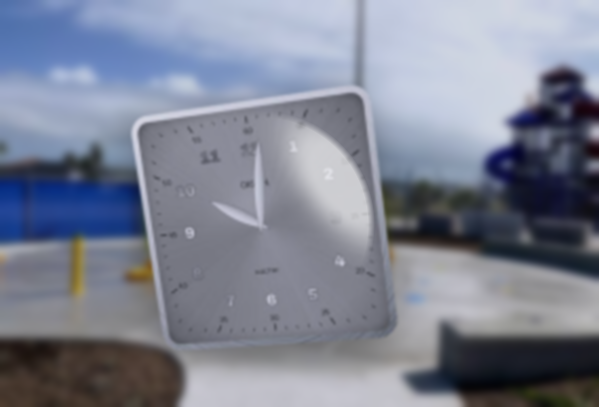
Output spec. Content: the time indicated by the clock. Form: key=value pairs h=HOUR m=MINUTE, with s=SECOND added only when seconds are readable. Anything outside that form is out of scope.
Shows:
h=10 m=1
